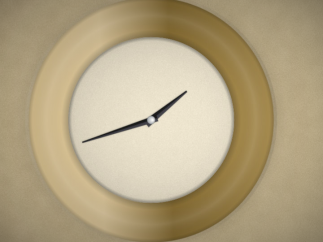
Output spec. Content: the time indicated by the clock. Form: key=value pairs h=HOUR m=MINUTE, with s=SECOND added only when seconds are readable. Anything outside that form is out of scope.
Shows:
h=1 m=42
